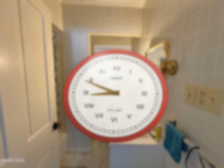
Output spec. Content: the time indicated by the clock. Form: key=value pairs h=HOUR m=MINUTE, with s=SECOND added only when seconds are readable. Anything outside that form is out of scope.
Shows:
h=8 m=49
